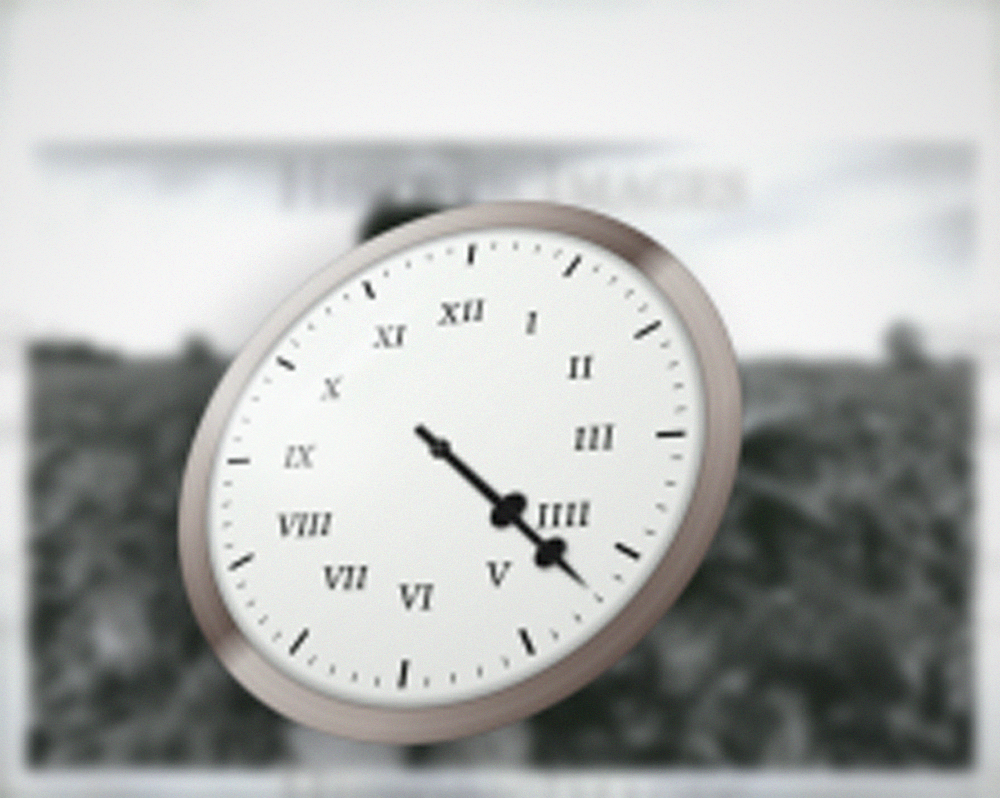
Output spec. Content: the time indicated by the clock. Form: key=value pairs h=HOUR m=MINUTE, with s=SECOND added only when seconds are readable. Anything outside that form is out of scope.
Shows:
h=4 m=22
